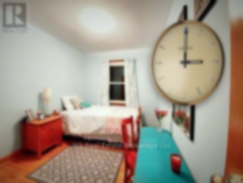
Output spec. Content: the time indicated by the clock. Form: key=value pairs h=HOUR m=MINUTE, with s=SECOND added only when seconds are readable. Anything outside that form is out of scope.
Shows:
h=3 m=0
